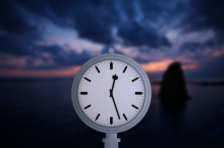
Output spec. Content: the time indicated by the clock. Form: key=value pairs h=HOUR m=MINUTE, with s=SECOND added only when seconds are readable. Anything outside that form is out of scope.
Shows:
h=12 m=27
